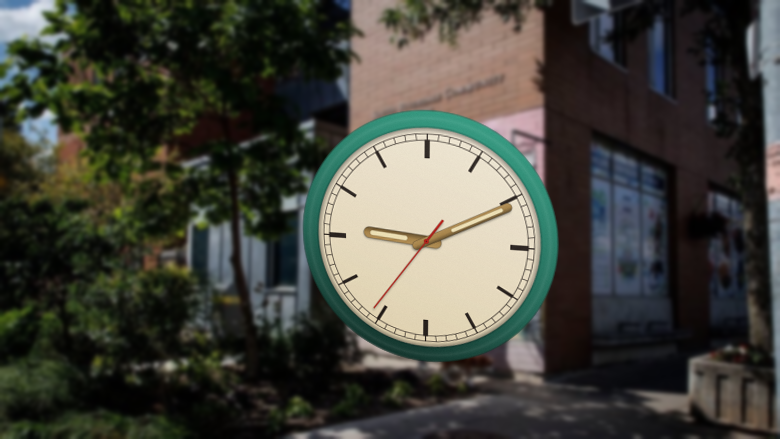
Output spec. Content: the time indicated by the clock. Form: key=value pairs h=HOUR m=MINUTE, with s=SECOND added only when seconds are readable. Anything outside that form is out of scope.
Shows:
h=9 m=10 s=36
